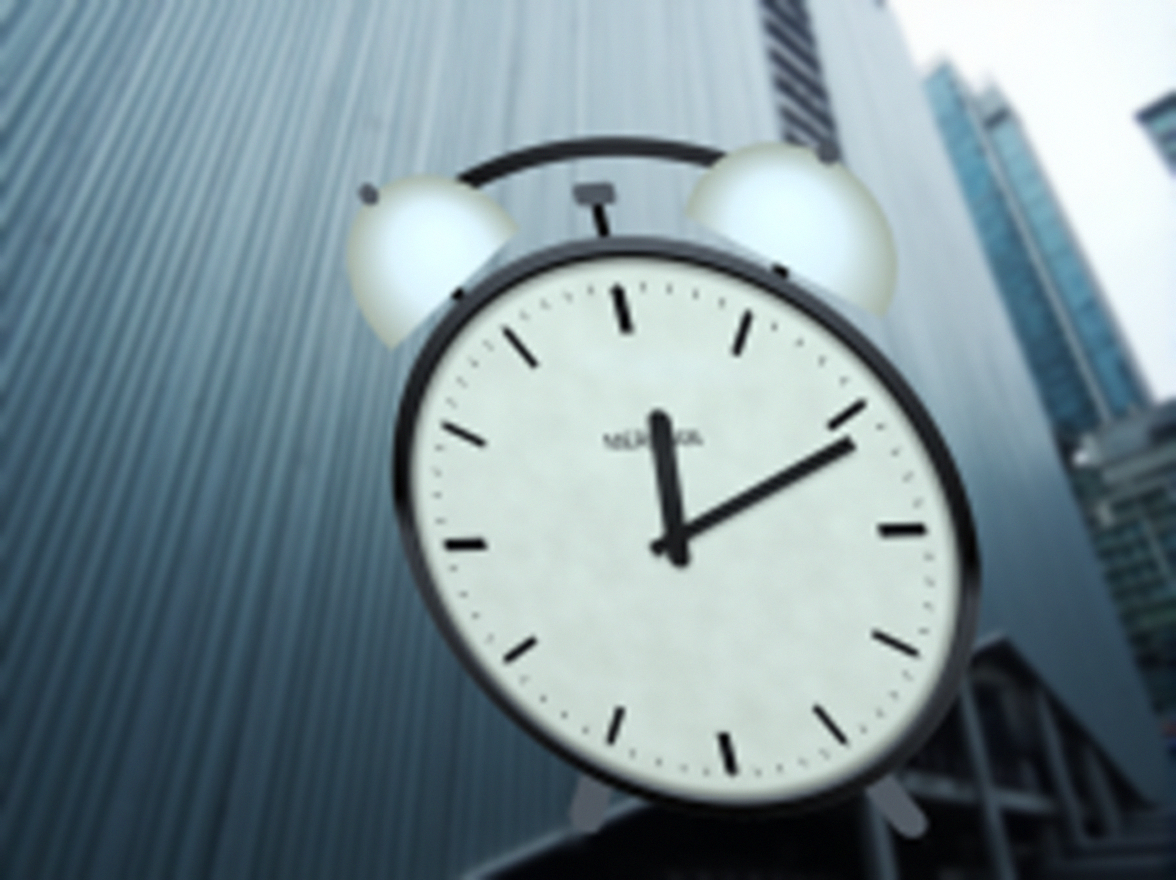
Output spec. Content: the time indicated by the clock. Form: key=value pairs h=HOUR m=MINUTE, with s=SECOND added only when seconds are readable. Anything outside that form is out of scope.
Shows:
h=12 m=11
